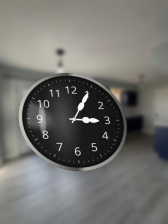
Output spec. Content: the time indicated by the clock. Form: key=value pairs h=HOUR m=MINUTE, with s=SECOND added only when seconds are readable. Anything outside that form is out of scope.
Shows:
h=3 m=5
